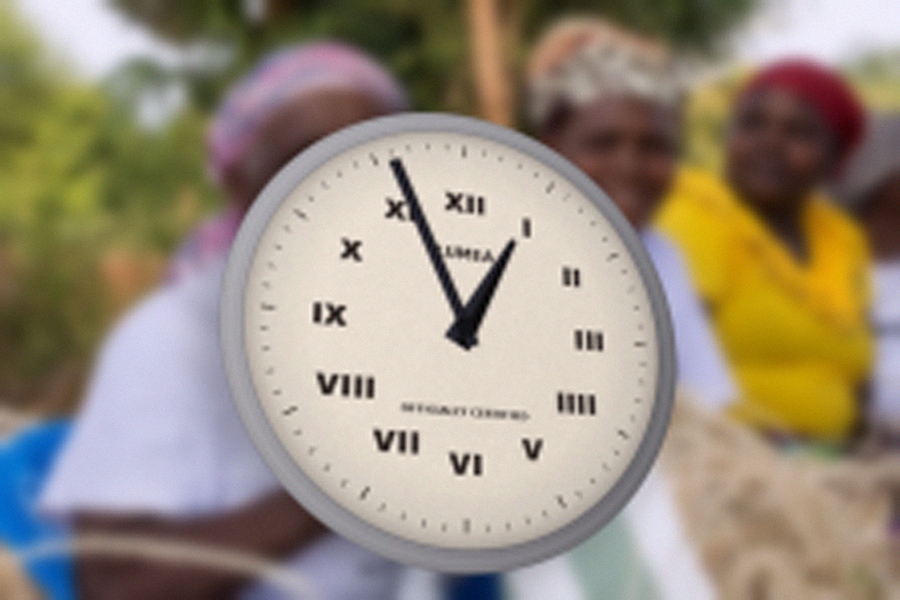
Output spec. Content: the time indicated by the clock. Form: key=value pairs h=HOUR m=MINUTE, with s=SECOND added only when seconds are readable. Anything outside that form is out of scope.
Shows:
h=12 m=56
